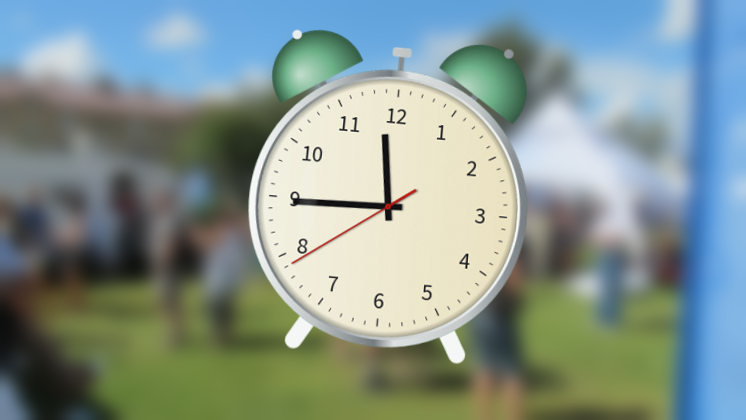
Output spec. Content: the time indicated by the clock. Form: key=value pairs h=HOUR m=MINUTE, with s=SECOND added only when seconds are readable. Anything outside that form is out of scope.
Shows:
h=11 m=44 s=39
